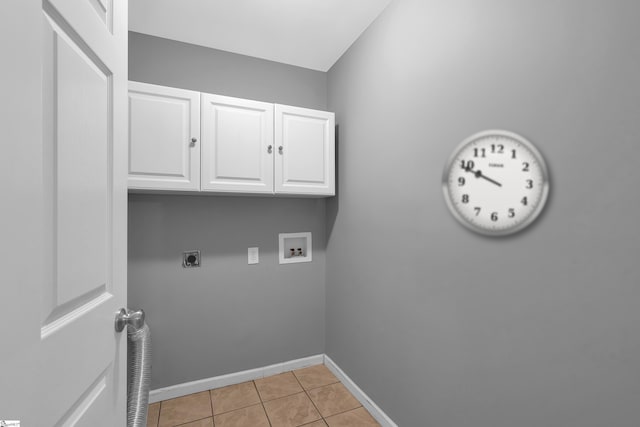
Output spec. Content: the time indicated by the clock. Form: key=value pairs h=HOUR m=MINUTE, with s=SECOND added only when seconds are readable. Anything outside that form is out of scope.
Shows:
h=9 m=49
